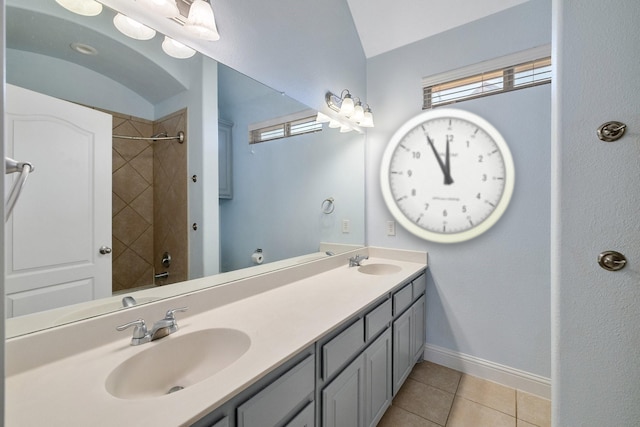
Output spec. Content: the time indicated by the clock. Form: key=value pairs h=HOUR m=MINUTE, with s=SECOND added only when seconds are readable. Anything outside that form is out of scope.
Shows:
h=11 m=55
